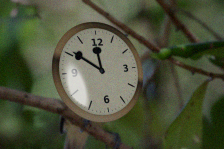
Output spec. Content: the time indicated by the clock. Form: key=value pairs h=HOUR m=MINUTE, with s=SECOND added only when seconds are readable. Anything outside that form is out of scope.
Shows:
h=11 m=51
